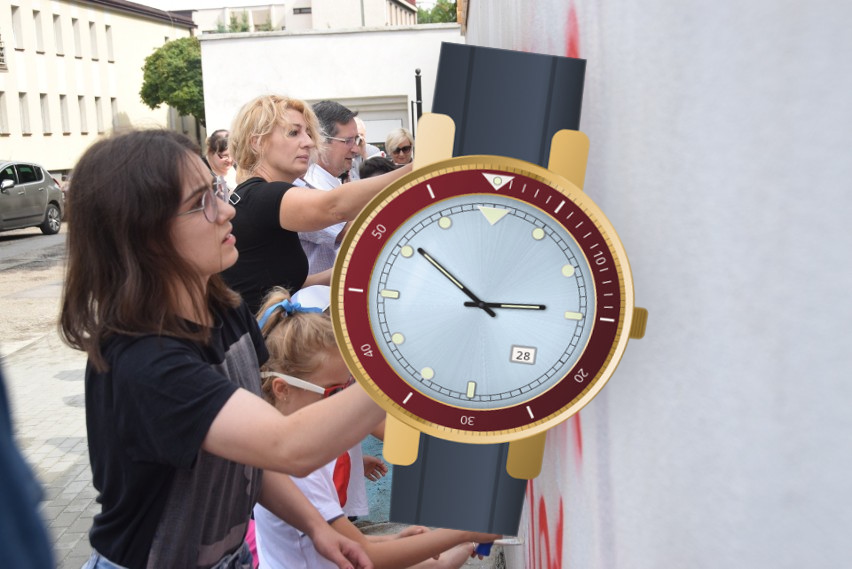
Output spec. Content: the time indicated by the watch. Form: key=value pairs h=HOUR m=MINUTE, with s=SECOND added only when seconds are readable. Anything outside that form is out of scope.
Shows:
h=2 m=51
